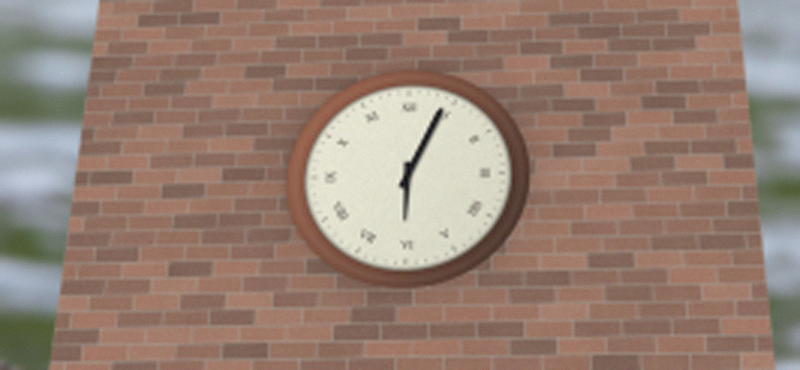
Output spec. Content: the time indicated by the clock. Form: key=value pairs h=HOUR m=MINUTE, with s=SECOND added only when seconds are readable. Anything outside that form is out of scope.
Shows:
h=6 m=4
